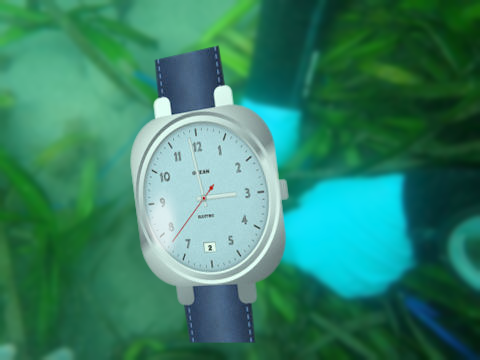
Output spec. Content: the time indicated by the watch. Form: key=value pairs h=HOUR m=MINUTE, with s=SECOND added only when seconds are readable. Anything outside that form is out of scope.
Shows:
h=2 m=58 s=38
